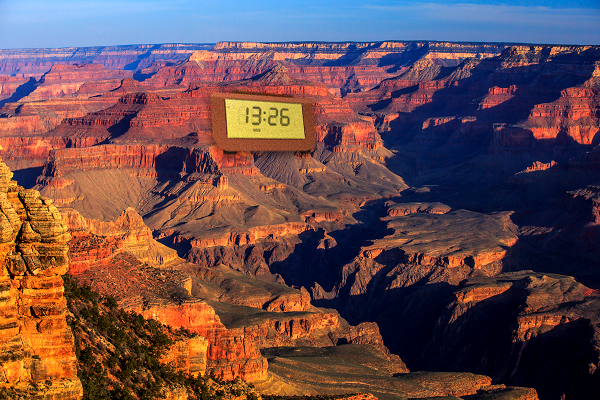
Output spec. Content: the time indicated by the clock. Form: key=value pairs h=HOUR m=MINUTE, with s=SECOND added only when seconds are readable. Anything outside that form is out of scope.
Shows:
h=13 m=26
